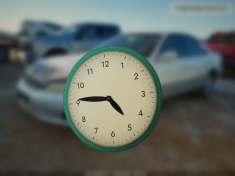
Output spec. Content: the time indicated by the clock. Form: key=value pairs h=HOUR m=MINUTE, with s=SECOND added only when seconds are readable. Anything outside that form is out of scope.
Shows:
h=4 m=46
